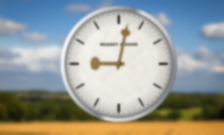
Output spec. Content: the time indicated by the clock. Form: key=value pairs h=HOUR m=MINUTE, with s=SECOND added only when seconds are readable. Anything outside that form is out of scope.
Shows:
h=9 m=2
